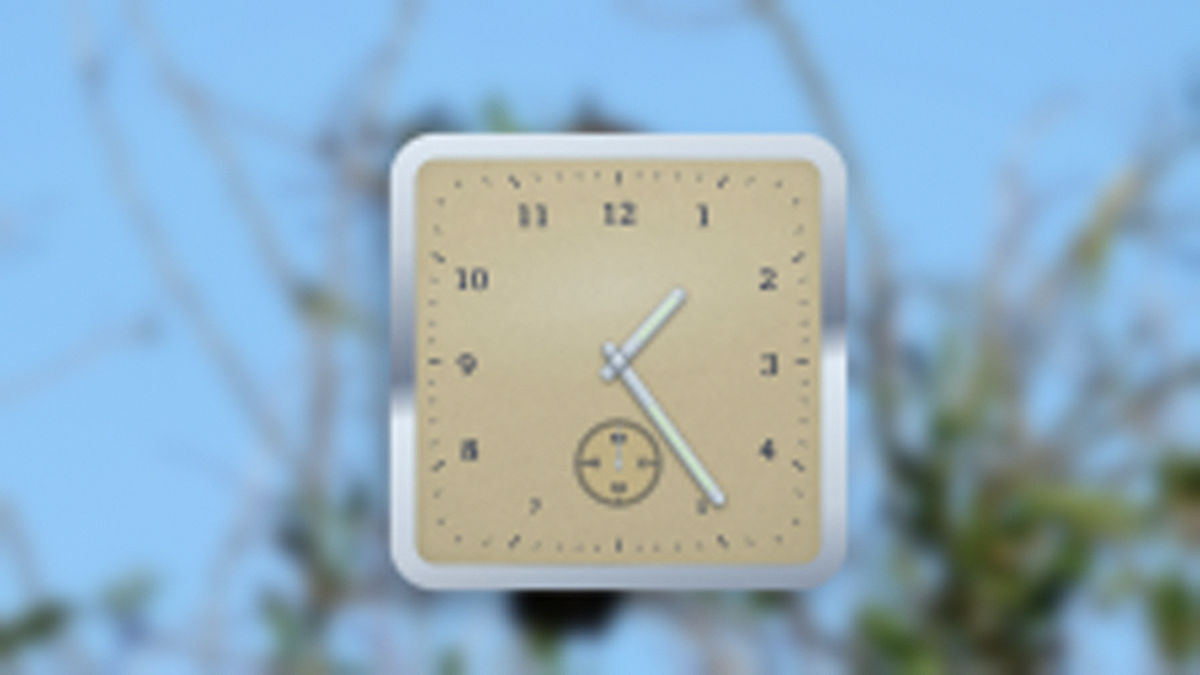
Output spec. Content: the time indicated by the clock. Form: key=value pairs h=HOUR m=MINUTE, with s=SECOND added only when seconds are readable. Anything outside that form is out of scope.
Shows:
h=1 m=24
